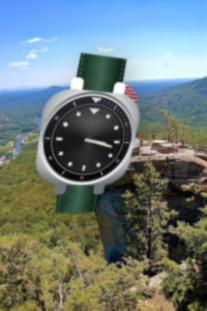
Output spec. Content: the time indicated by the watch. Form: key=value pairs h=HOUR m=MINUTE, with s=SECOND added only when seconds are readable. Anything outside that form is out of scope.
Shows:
h=3 m=17
